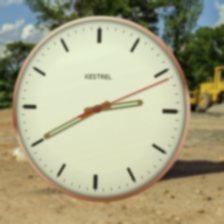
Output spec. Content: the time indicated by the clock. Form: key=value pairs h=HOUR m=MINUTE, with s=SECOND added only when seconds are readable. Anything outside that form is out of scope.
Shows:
h=2 m=40 s=11
